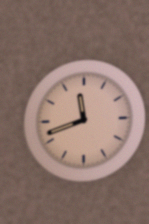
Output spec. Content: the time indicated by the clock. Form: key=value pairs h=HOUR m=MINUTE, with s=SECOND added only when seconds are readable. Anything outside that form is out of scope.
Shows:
h=11 m=42
